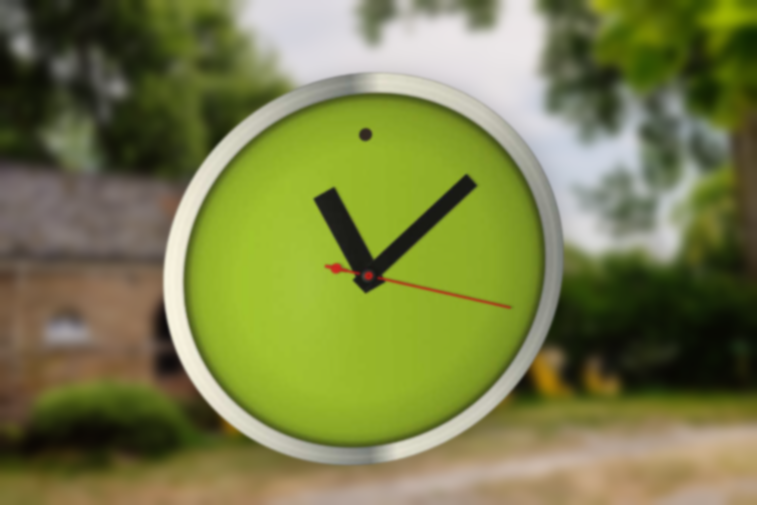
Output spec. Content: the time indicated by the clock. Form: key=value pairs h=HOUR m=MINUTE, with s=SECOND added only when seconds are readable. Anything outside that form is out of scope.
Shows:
h=11 m=8 s=18
